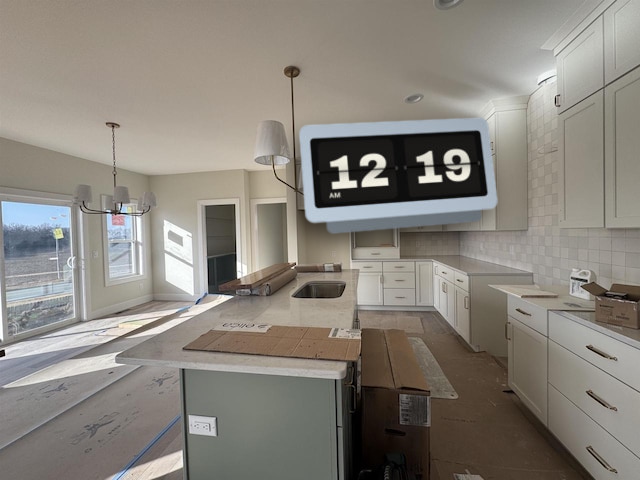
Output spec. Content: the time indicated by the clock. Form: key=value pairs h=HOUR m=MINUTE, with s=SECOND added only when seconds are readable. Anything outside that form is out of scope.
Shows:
h=12 m=19
